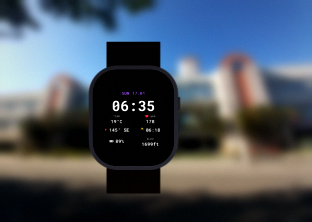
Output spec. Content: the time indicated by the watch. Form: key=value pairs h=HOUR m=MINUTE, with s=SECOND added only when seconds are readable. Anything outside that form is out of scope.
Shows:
h=6 m=35
